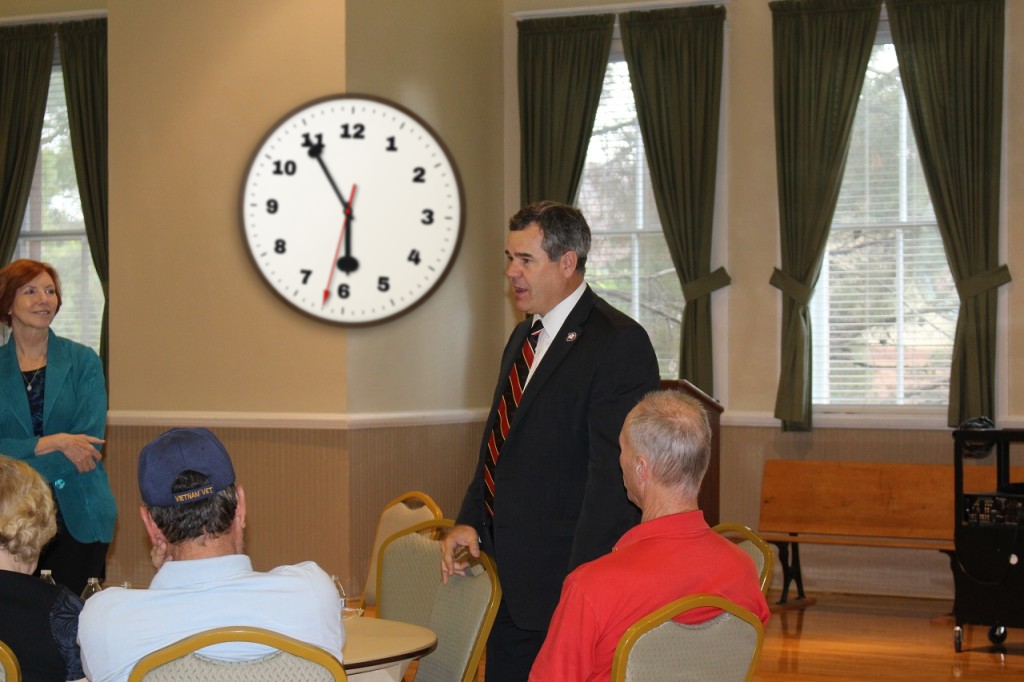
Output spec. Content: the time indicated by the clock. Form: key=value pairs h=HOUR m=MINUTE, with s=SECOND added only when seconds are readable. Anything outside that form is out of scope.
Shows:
h=5 m=54 s=32
